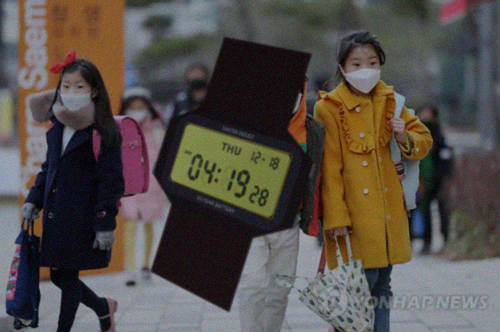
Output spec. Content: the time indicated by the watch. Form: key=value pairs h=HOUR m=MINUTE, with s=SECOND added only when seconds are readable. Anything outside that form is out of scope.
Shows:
h=4 m=19 s=28
